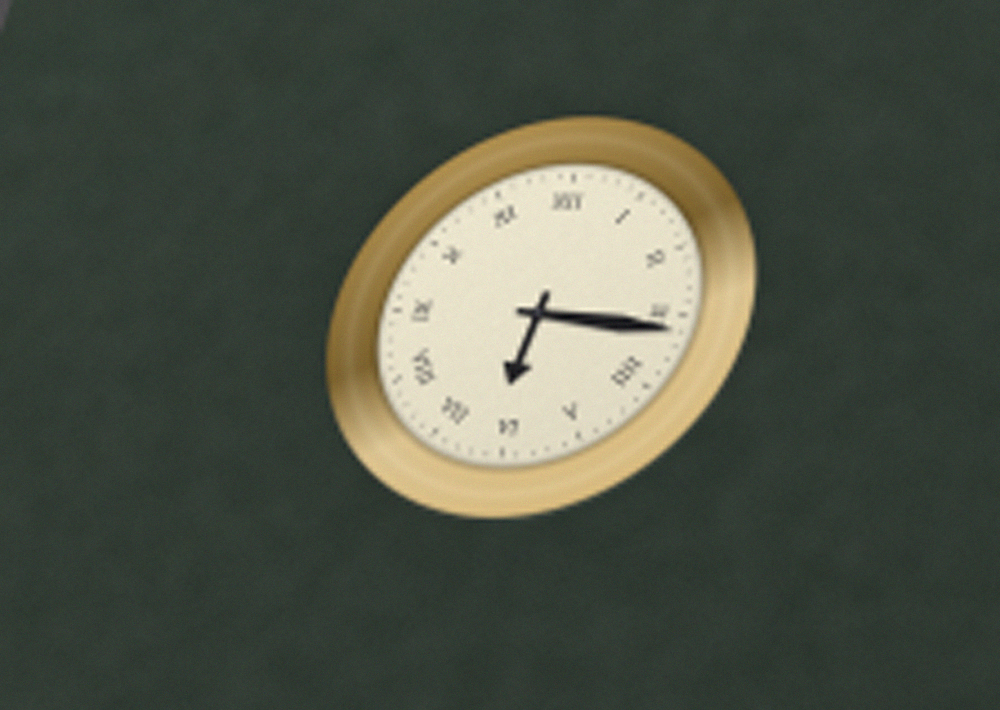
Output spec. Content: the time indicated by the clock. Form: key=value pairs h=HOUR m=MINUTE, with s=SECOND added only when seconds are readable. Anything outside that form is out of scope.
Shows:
h=6 m=16
